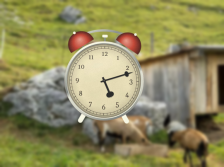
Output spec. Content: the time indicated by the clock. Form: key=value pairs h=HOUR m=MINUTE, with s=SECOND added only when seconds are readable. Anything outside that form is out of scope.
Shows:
h=5 m=12
